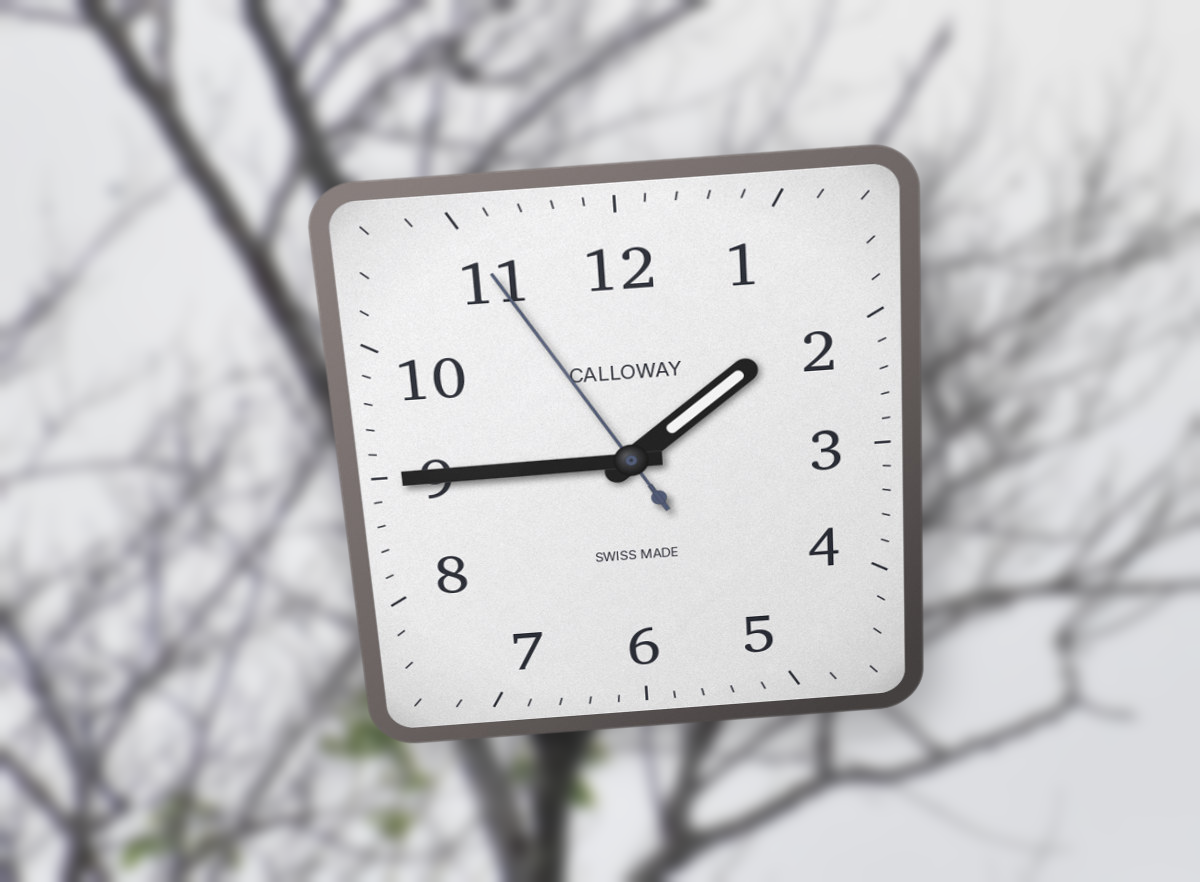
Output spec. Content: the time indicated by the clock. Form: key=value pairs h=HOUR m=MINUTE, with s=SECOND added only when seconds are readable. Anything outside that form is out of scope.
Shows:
h=1 m=44 s=55
